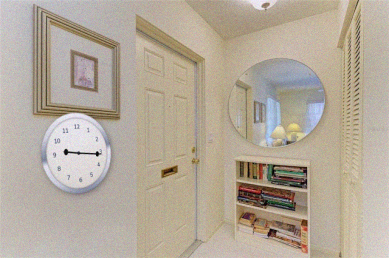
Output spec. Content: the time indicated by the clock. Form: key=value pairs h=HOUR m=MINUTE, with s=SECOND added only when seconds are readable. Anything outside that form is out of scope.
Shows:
h=9 m=16
